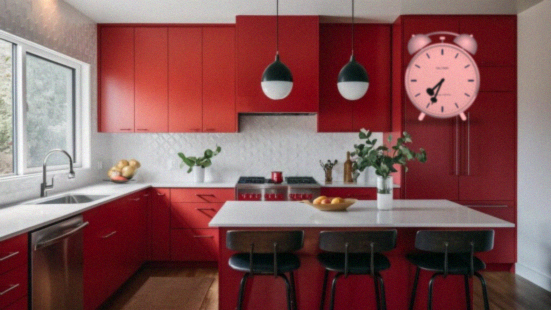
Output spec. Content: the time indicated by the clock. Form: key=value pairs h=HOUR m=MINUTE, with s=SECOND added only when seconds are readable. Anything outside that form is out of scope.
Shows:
h=7 m=34
